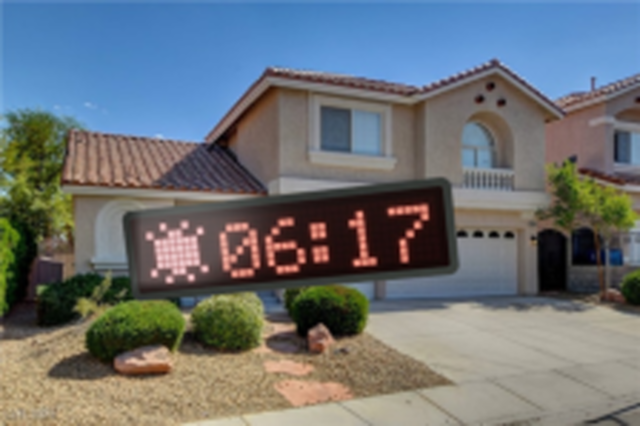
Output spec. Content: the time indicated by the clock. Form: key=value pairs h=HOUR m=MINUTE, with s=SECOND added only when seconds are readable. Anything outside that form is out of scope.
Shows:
h=6 m=17
